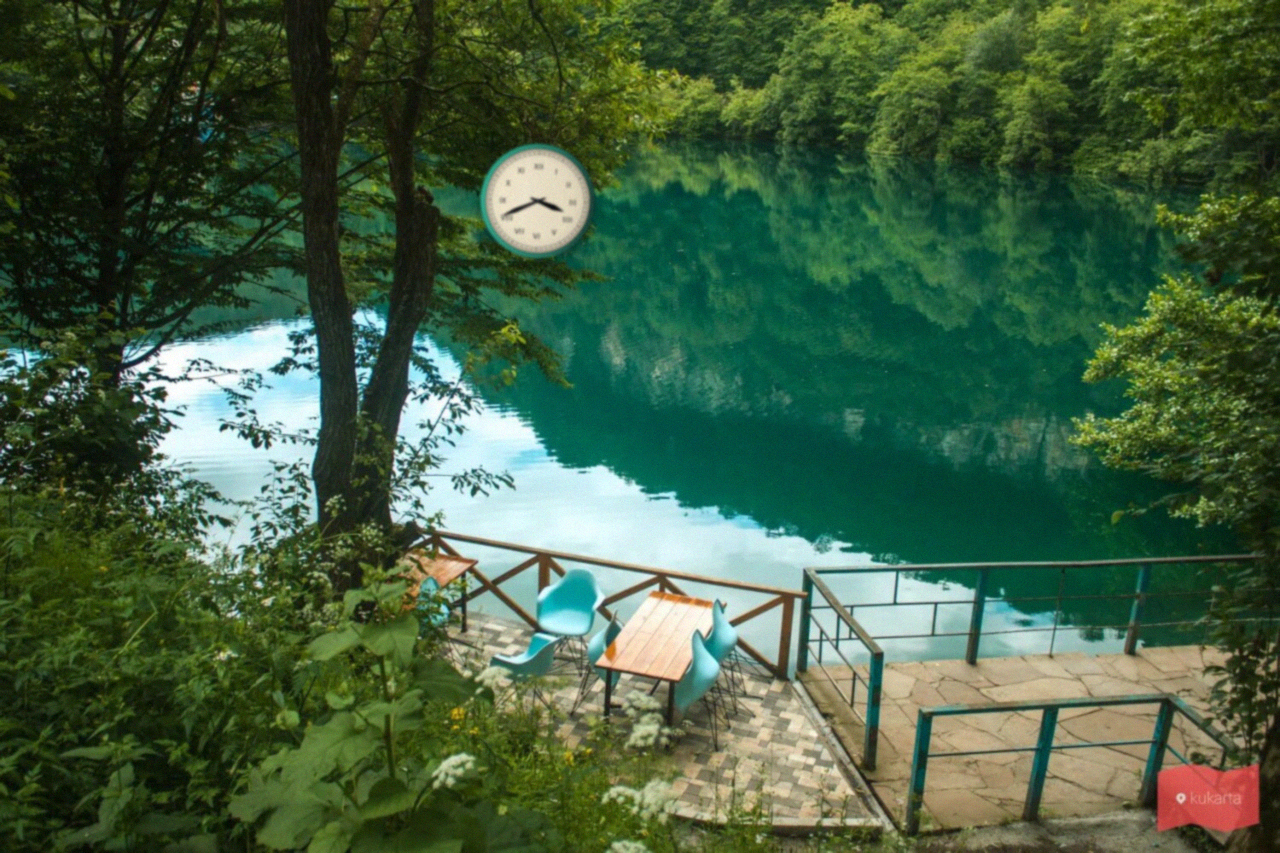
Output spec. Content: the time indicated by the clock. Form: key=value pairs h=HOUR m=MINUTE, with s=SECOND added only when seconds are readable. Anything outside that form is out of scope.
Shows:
h=3 m=41
